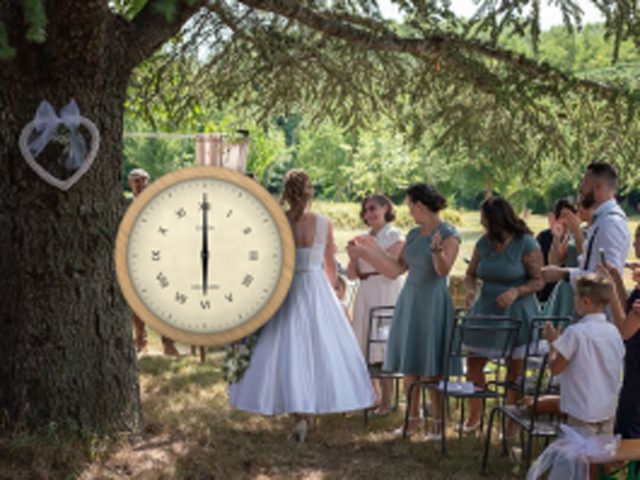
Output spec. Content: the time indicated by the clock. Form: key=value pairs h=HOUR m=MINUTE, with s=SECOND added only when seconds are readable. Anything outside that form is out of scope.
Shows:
h=6 m=0
